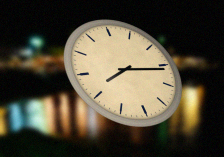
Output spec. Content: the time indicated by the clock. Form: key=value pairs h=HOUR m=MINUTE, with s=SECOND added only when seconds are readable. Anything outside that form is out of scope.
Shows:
h=8 m=16
